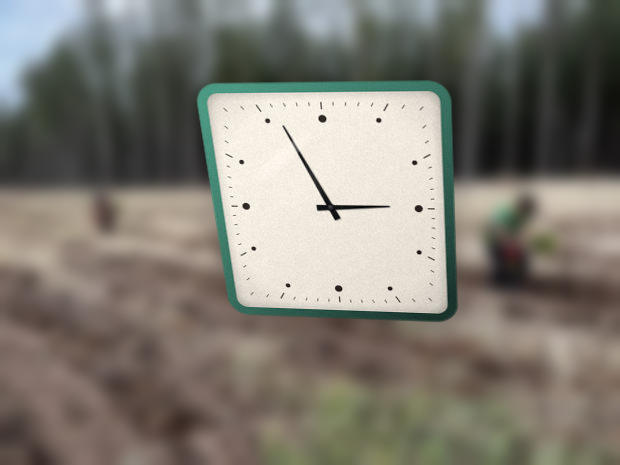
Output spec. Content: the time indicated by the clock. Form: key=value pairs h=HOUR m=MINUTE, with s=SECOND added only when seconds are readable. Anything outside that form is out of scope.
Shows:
h=2 m=56
